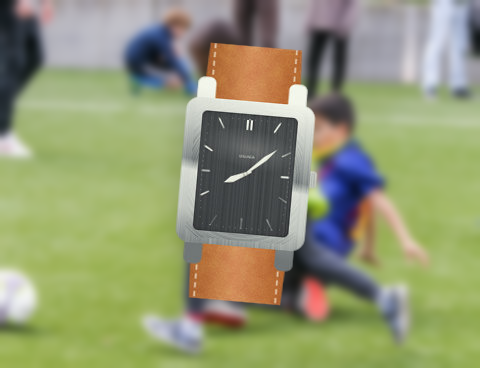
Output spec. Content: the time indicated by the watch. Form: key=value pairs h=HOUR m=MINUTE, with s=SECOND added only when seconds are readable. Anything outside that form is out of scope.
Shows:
h=8 m=8
